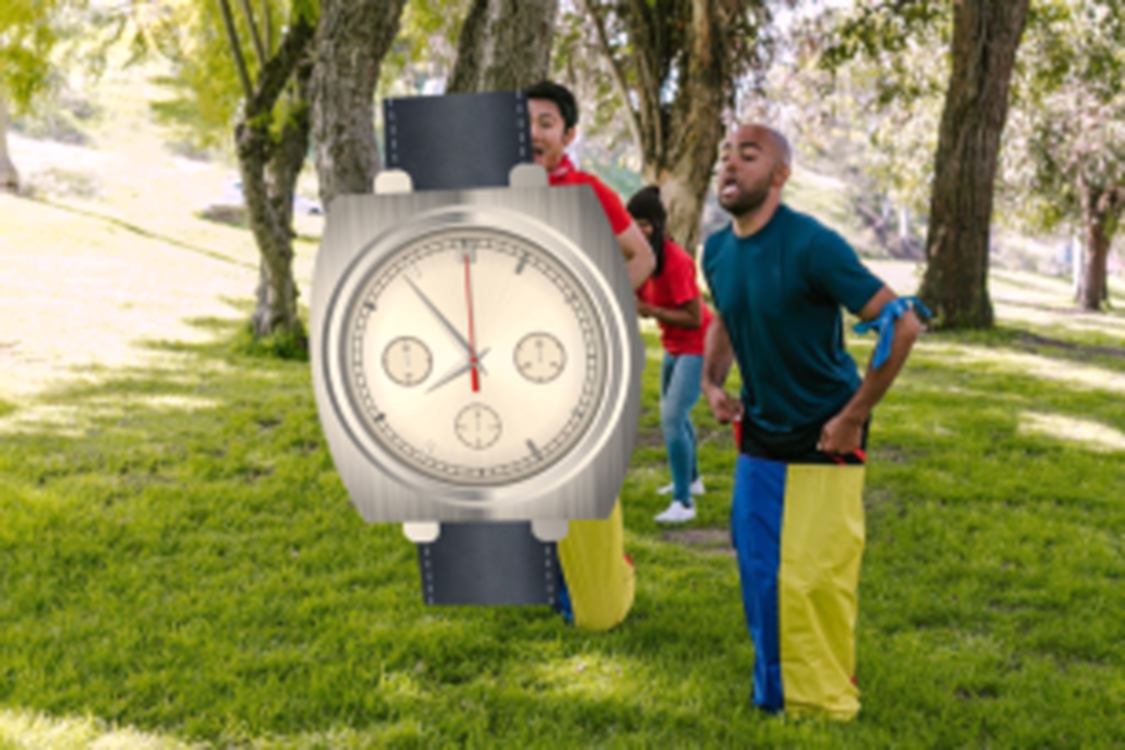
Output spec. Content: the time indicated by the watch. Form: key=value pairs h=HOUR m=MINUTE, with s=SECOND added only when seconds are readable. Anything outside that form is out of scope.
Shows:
h=7 m=54
